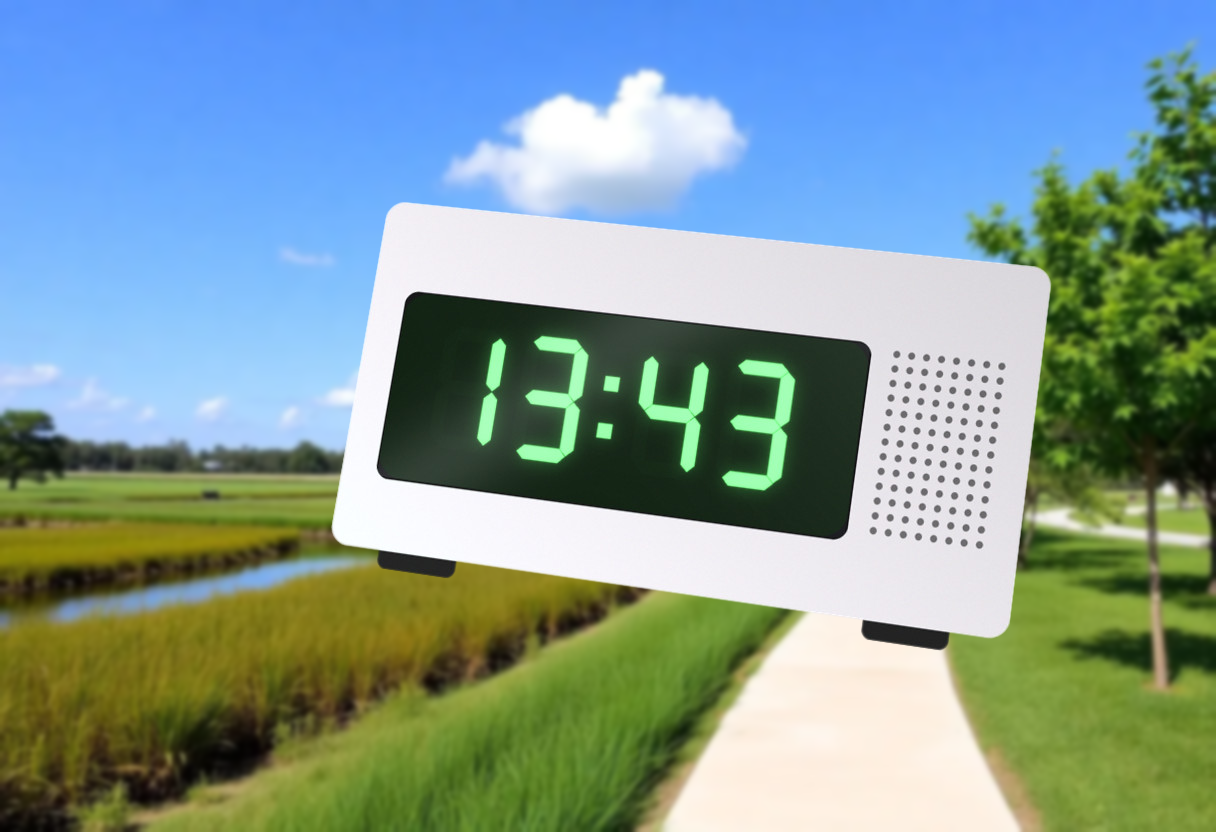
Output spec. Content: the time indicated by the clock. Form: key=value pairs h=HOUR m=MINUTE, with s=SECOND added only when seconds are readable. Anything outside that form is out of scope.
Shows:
h=13 m=43
